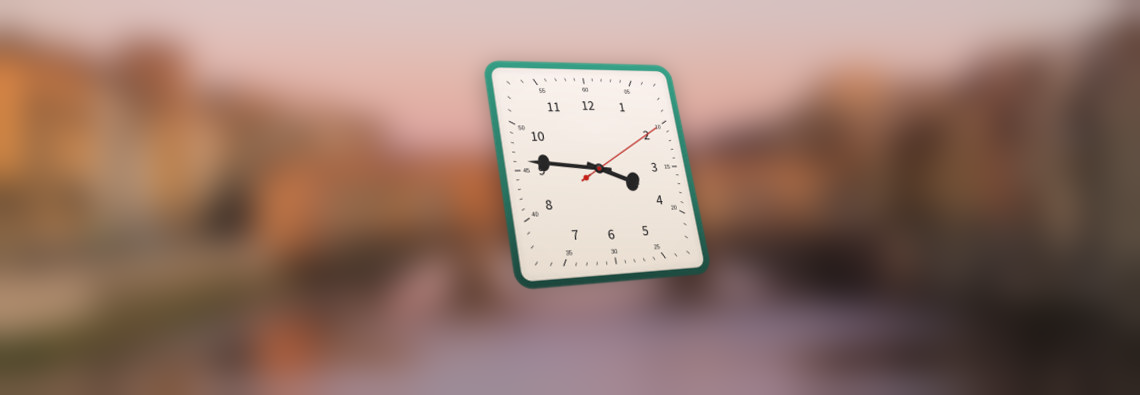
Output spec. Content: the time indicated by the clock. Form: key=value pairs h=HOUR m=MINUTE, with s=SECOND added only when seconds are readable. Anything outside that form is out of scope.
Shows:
h=3 m=46 s=10
